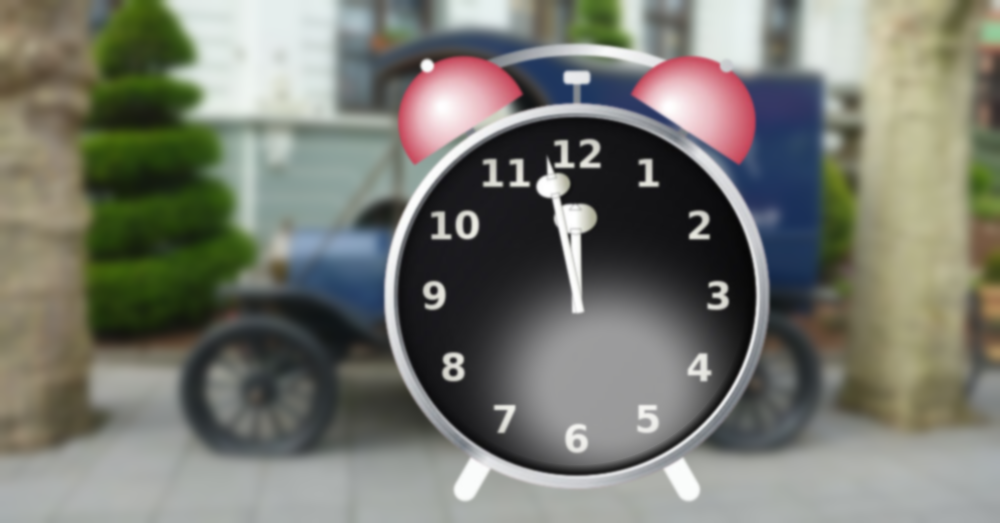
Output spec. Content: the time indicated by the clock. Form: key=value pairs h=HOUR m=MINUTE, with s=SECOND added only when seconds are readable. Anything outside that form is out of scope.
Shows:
h=11 m=58
